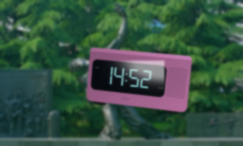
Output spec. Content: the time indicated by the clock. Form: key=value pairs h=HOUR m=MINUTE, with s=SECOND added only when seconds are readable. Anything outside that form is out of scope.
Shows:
h=14 m=52
